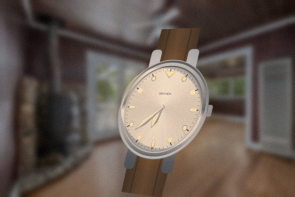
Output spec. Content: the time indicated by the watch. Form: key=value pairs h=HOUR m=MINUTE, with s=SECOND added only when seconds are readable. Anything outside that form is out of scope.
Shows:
h=6 m=38
